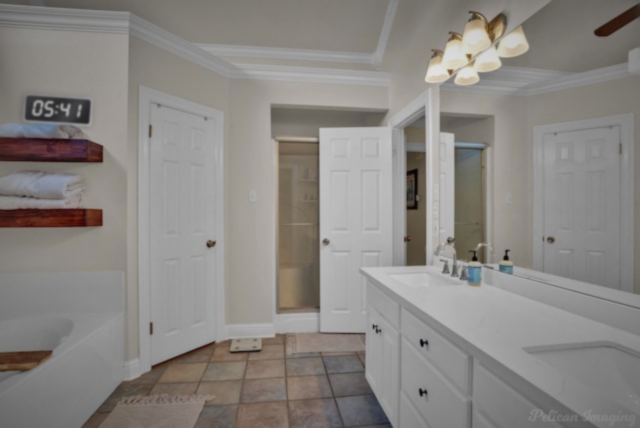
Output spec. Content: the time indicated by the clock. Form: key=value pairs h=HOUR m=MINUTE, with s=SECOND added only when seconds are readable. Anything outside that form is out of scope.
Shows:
h=5 m=41
